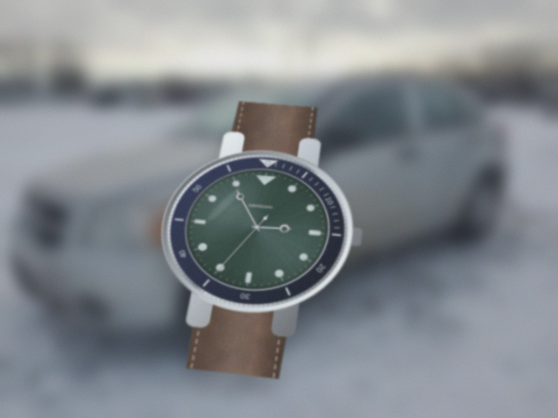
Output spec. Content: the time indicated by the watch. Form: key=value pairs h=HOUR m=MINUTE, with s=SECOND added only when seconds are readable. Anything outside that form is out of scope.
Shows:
h=2 m=54 s=35
